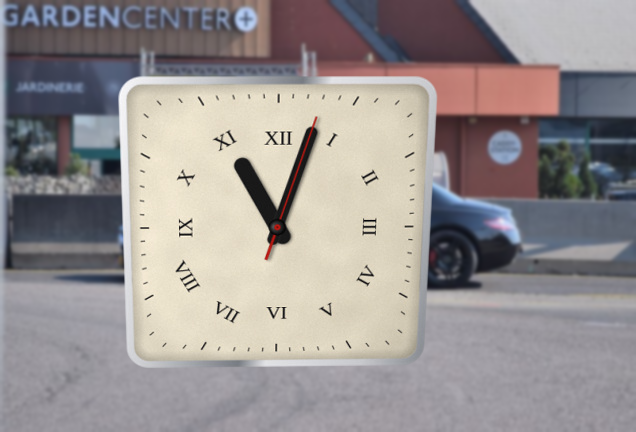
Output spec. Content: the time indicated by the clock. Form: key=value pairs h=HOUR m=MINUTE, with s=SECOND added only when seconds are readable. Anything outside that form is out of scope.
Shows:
h=11 m=3 s=3
